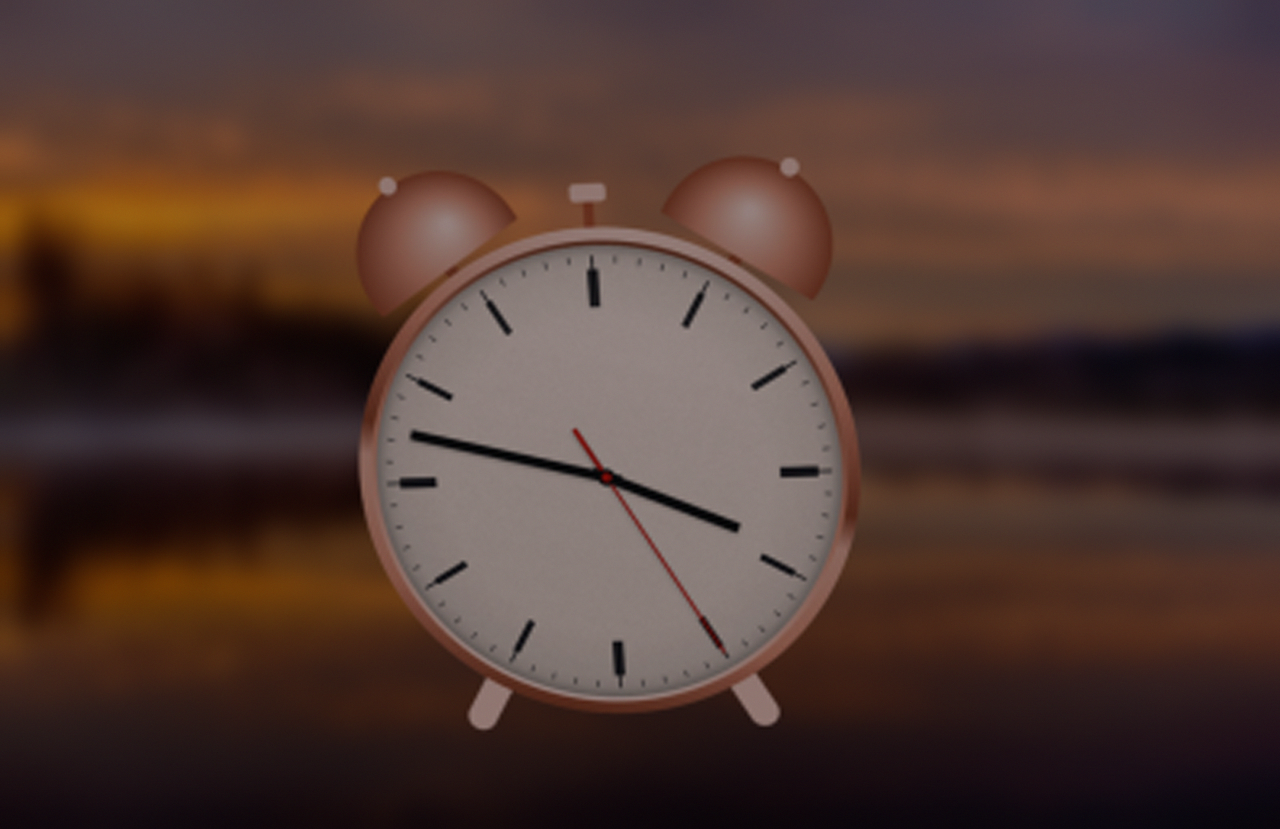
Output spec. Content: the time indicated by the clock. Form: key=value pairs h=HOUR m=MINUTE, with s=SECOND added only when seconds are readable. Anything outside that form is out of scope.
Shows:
h=3 m=47 s=25
